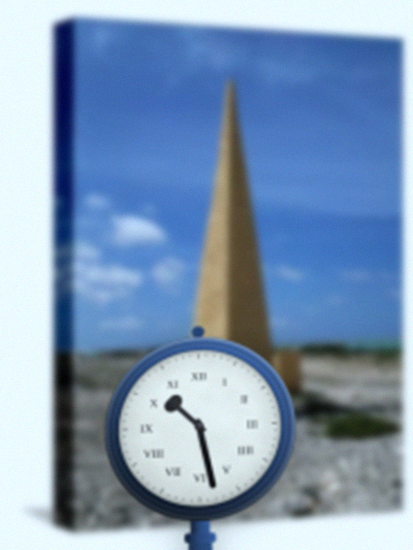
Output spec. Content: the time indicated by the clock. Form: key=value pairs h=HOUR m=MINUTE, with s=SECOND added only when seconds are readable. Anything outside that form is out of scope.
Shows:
h=10 m=28
